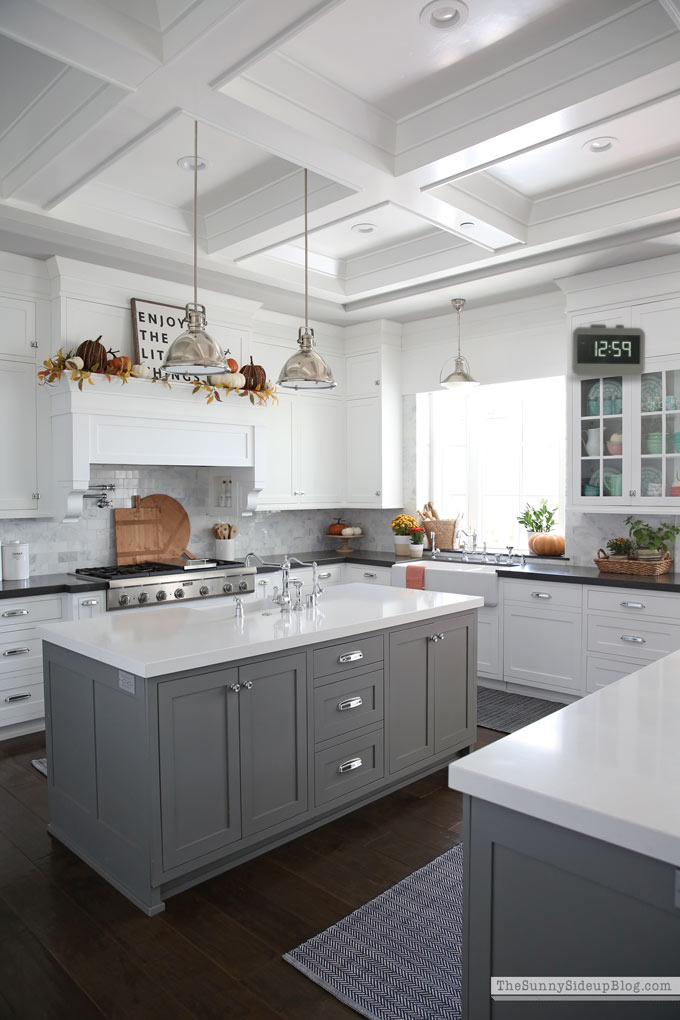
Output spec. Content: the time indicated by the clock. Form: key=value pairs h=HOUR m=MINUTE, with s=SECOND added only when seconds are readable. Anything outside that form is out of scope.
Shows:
h=12 m=59
